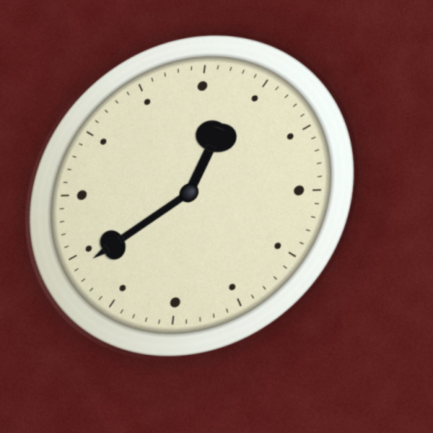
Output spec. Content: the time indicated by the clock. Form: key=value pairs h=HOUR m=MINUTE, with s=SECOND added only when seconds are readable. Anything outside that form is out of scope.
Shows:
h=12 m=39
